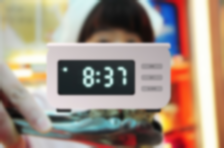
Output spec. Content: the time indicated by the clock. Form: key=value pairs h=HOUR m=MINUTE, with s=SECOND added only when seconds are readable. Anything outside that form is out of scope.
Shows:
h=8 m=37
